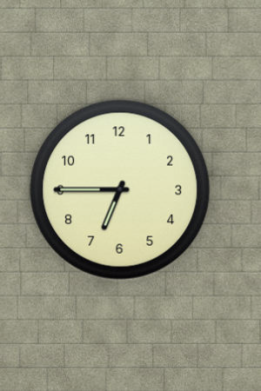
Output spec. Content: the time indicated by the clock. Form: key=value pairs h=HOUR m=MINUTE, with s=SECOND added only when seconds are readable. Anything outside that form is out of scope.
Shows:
h=6 m=45
